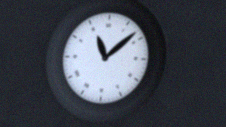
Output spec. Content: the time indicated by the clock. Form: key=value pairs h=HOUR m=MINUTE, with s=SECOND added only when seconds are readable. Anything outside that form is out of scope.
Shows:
h=11 m=8
